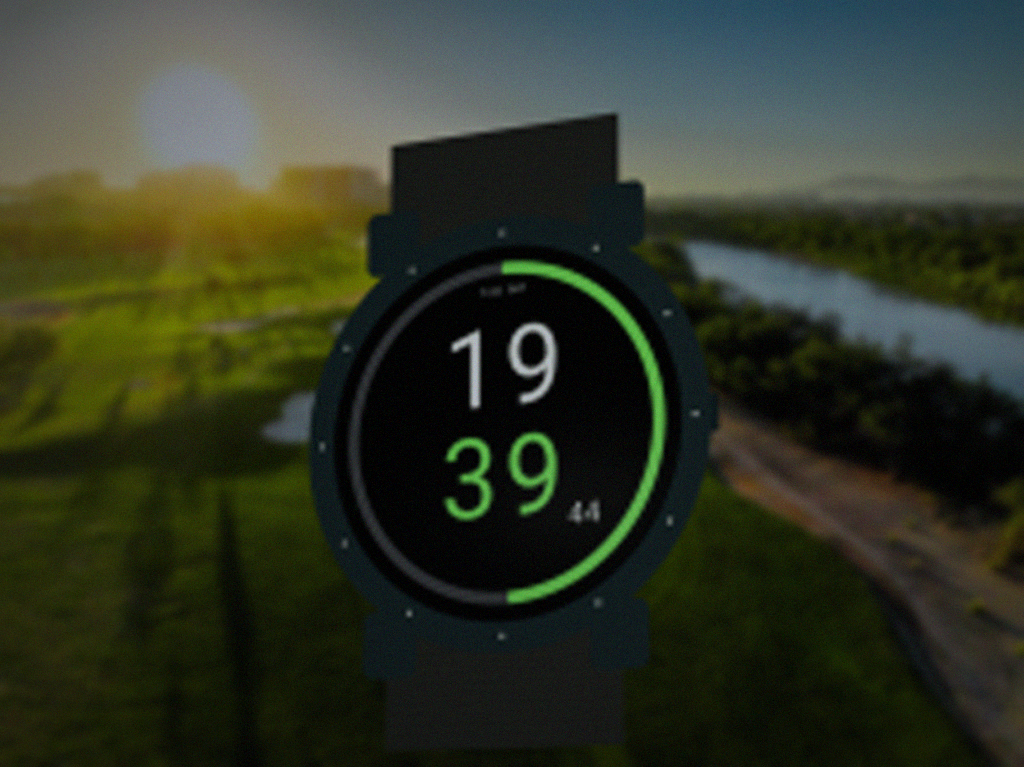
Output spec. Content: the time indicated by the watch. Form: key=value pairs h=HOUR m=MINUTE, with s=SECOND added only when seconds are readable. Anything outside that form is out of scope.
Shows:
h=19 m=39
